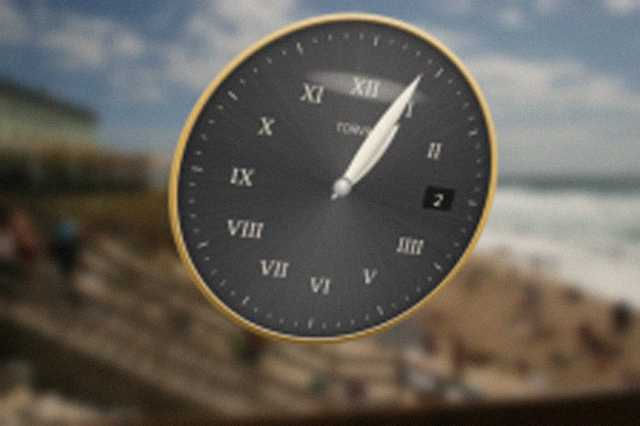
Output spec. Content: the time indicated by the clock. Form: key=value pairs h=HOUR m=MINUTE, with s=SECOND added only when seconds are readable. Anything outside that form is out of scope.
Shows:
h=1 m=4
